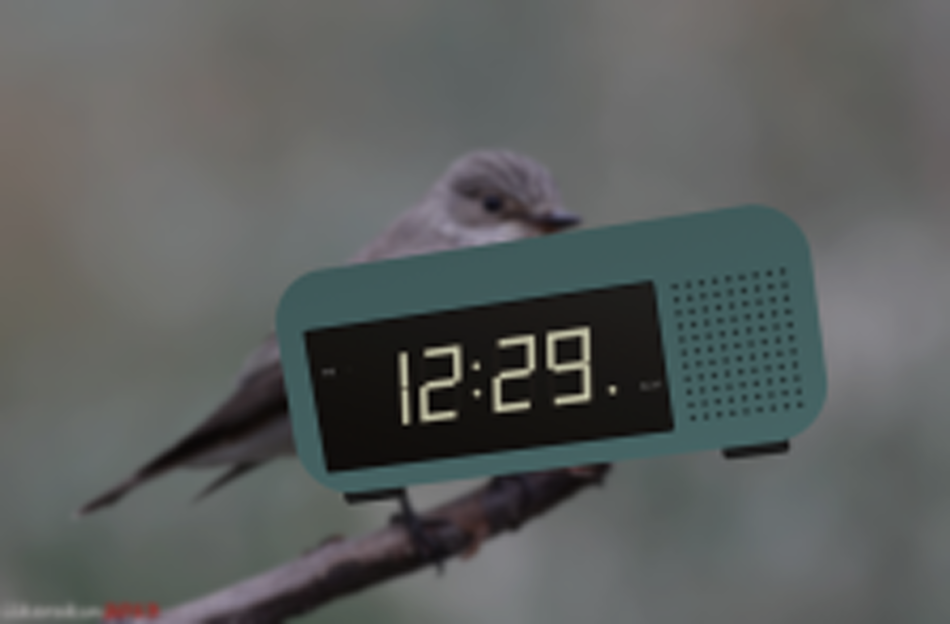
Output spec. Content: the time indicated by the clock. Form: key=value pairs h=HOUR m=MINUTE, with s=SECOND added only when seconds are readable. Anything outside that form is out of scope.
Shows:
h=12 m=29
